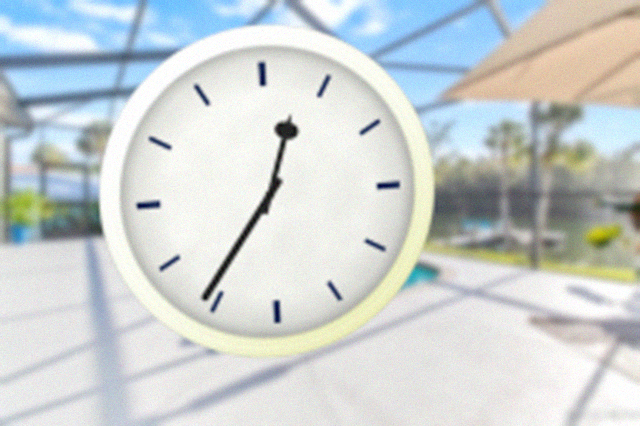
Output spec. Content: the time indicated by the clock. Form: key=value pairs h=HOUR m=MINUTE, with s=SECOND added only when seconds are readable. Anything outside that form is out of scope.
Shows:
h=12 m=36
